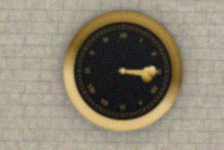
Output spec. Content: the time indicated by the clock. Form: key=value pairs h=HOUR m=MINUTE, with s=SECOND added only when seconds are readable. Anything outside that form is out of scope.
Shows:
h=3 m=15
